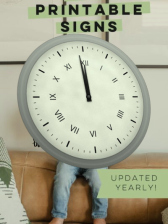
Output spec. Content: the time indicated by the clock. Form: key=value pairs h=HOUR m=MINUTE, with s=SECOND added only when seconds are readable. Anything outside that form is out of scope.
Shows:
h=11 m=59
